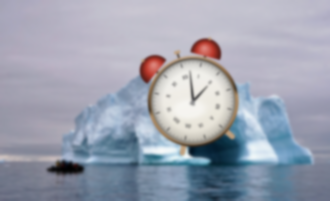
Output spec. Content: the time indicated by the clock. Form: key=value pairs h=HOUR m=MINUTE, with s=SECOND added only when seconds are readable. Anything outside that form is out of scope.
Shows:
h=2 m=2
